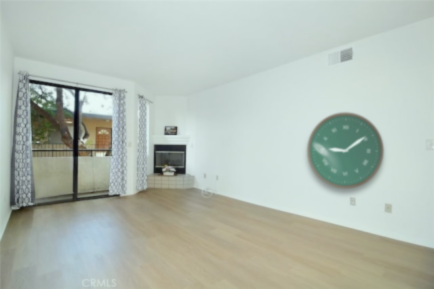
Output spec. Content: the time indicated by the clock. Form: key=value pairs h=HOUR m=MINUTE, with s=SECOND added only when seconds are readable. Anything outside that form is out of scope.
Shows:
h=9 m=9
